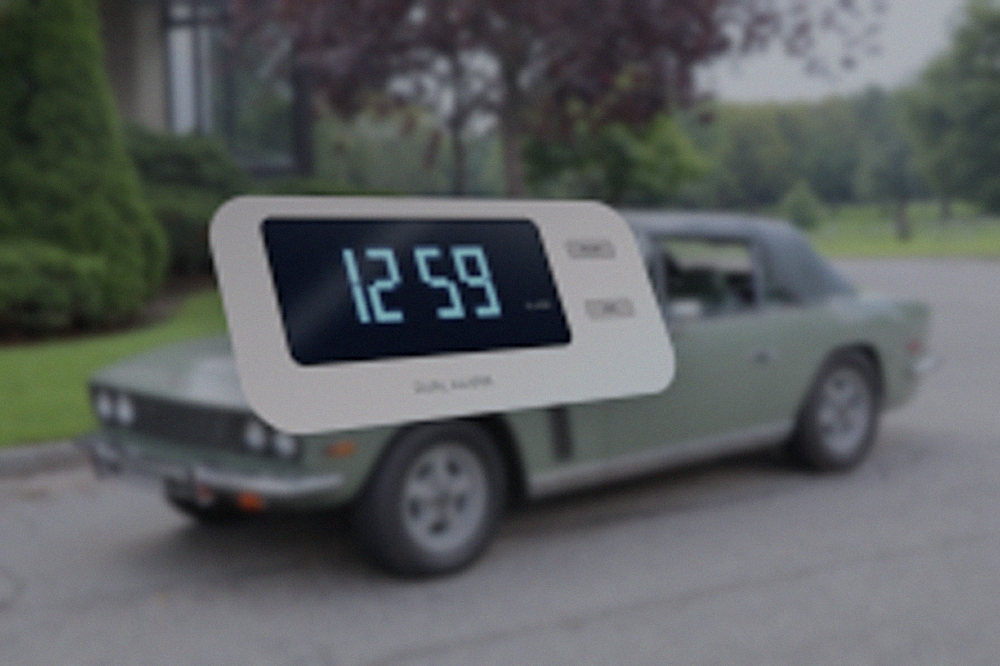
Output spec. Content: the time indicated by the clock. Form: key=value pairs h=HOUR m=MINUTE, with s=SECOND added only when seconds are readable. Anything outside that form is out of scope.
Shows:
h=12 m=59
